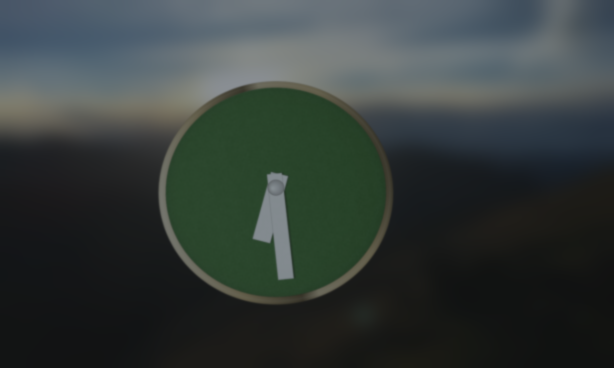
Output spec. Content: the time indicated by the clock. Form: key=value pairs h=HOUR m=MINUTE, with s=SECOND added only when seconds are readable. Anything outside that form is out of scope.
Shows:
h=6 m=29
